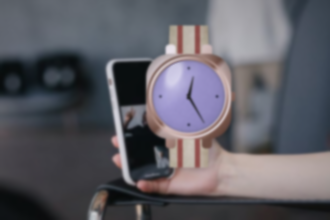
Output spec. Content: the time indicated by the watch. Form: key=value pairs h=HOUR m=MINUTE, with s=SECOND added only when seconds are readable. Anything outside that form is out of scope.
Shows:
h=12 m=25
